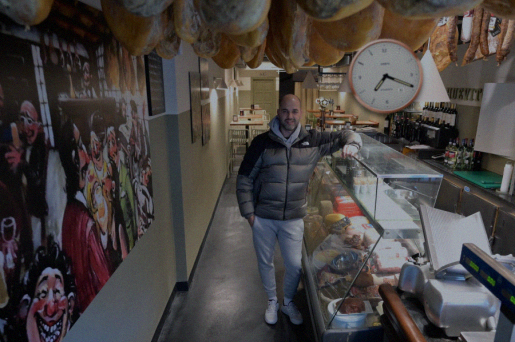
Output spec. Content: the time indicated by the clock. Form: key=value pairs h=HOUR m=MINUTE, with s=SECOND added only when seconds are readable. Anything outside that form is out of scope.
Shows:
h=7 m=19
